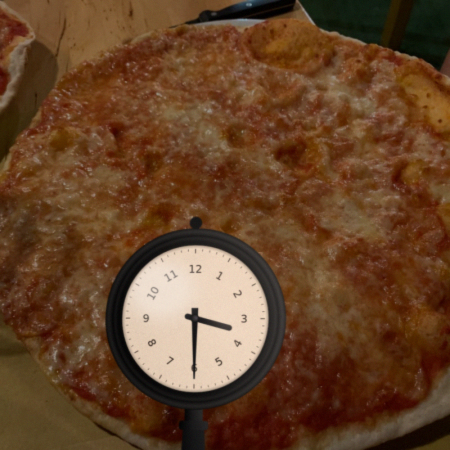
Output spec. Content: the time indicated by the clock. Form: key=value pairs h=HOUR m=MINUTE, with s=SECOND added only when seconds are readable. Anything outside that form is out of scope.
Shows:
h=3 m=30
